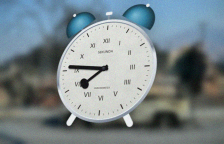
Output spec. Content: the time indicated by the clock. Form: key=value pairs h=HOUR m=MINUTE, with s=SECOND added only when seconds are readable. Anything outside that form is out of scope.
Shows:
h=7 m=46
